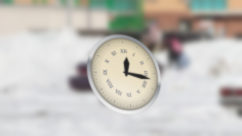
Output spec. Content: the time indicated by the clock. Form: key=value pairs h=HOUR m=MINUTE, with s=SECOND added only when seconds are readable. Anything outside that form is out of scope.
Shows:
h=12 m=17
